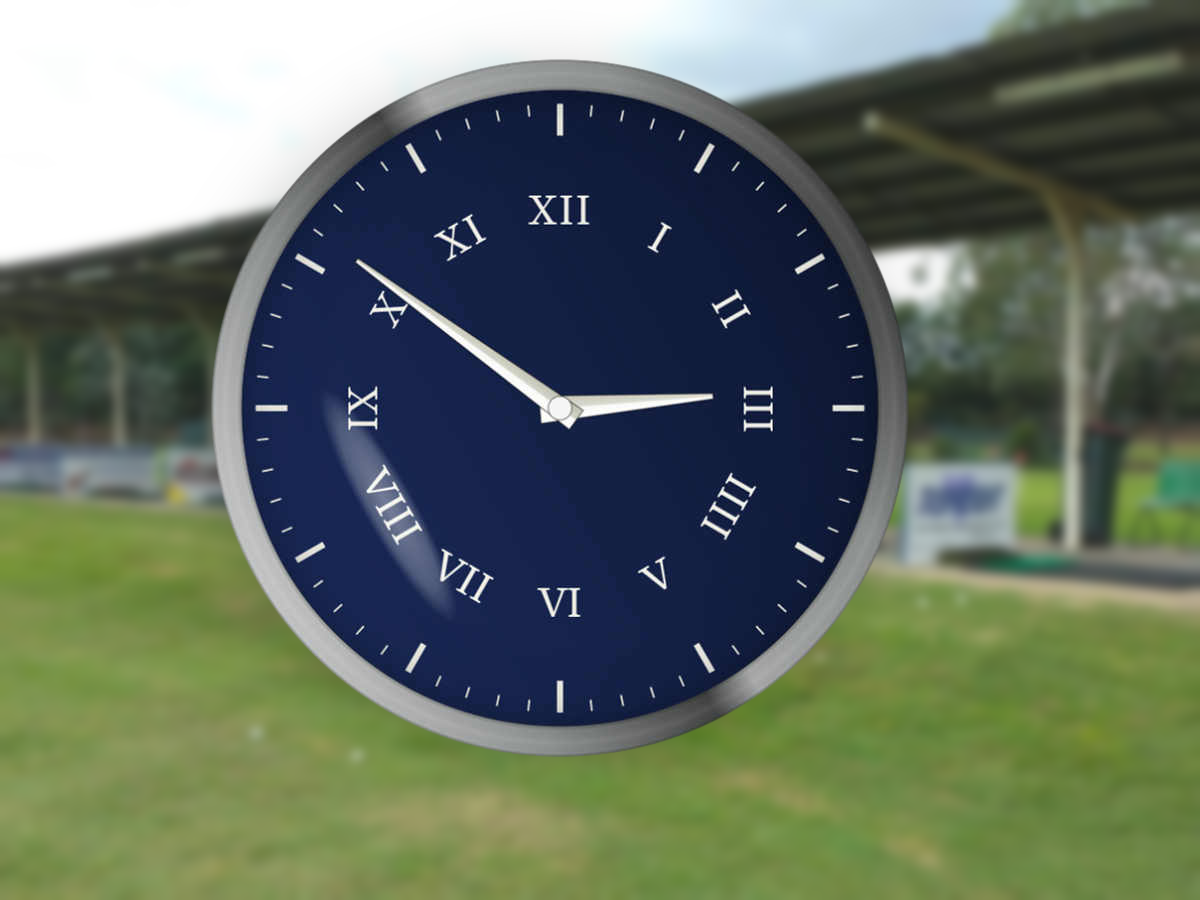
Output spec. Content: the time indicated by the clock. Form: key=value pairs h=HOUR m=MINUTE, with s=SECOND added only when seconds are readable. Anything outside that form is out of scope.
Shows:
h=2 m=51
